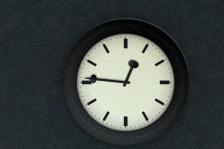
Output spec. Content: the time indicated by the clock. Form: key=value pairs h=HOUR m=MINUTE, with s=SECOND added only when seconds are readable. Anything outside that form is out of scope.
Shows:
h=12 m=46
